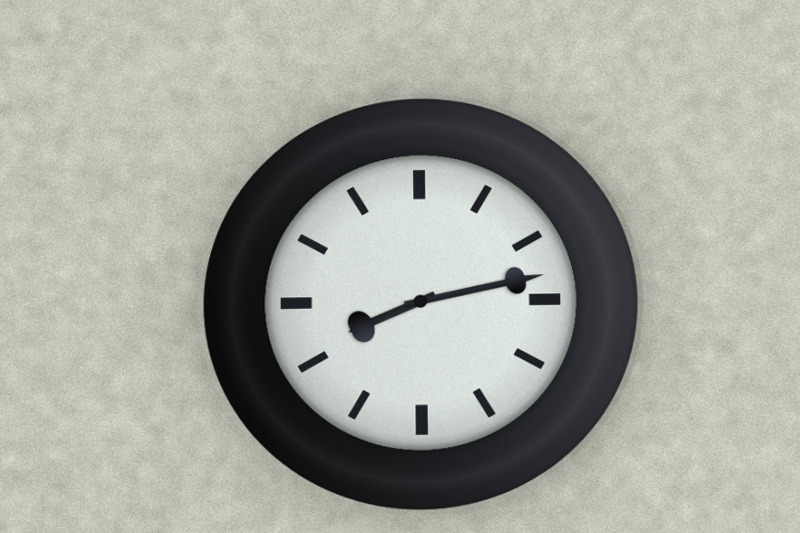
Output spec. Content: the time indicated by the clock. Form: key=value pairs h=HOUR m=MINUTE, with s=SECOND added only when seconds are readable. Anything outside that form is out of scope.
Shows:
h=8 m=13
